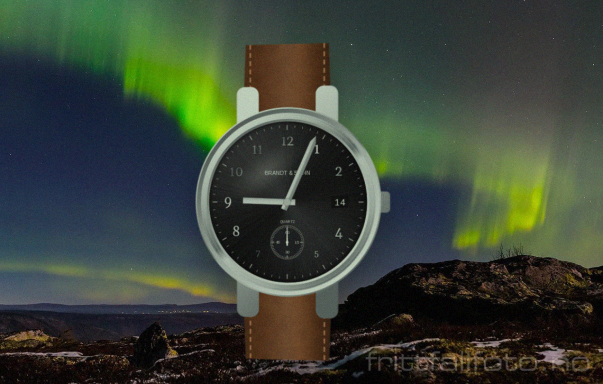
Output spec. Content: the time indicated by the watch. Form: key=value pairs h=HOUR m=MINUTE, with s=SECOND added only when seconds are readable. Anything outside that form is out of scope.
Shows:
h=9 m=4
